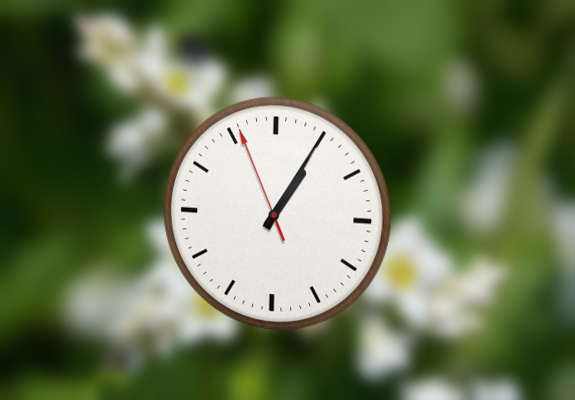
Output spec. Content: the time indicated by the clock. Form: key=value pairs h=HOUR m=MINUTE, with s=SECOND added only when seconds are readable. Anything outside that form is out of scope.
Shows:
h=1 m=4 s=56
